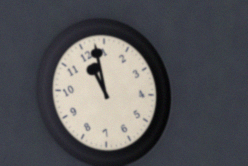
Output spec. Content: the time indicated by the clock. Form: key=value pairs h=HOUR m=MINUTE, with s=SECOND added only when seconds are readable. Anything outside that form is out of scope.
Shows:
h=12 m=3
